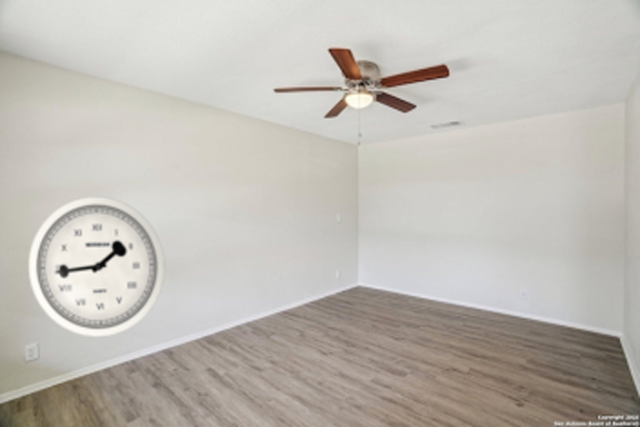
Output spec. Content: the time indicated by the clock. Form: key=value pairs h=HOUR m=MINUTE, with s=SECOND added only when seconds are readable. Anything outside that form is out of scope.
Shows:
h=1 m=44
